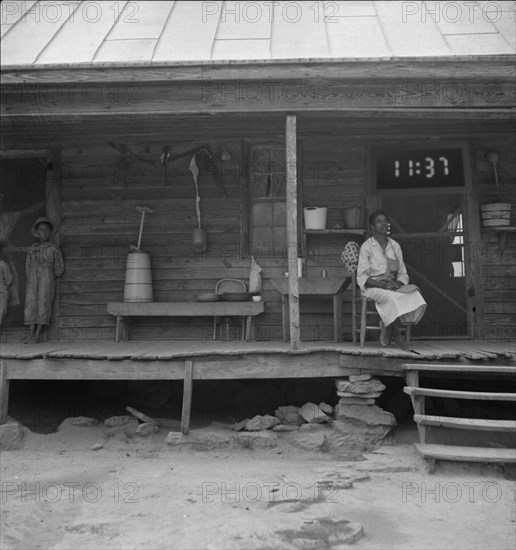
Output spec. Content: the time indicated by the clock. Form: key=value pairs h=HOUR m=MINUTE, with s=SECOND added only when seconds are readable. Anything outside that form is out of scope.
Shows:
h=11 m=37
